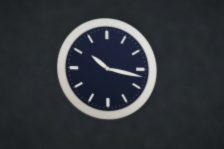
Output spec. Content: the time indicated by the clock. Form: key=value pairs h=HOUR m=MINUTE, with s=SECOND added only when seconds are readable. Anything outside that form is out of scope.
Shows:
h=10 m=17
